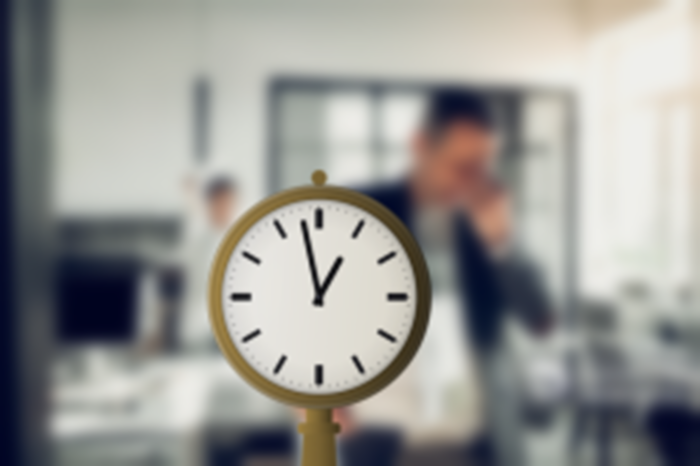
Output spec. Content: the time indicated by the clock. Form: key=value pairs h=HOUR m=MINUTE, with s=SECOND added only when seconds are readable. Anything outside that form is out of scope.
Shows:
h=12 m=58
